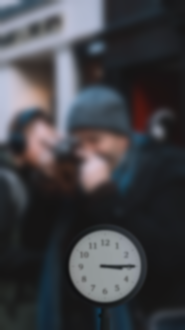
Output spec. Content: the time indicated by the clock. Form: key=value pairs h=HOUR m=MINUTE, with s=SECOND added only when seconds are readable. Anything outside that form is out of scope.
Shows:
h=3 m=15
